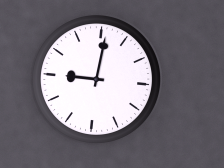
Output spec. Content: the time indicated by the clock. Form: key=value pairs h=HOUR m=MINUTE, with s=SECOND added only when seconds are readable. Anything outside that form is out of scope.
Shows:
h=9 m=1
